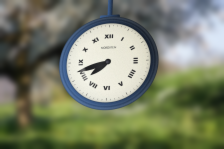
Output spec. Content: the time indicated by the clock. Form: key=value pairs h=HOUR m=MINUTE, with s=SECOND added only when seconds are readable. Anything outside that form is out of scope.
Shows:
h=7 m=42
